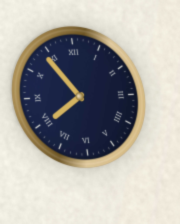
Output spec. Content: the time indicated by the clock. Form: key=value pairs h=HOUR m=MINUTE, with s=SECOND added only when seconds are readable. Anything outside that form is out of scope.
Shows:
h=7 m=54
